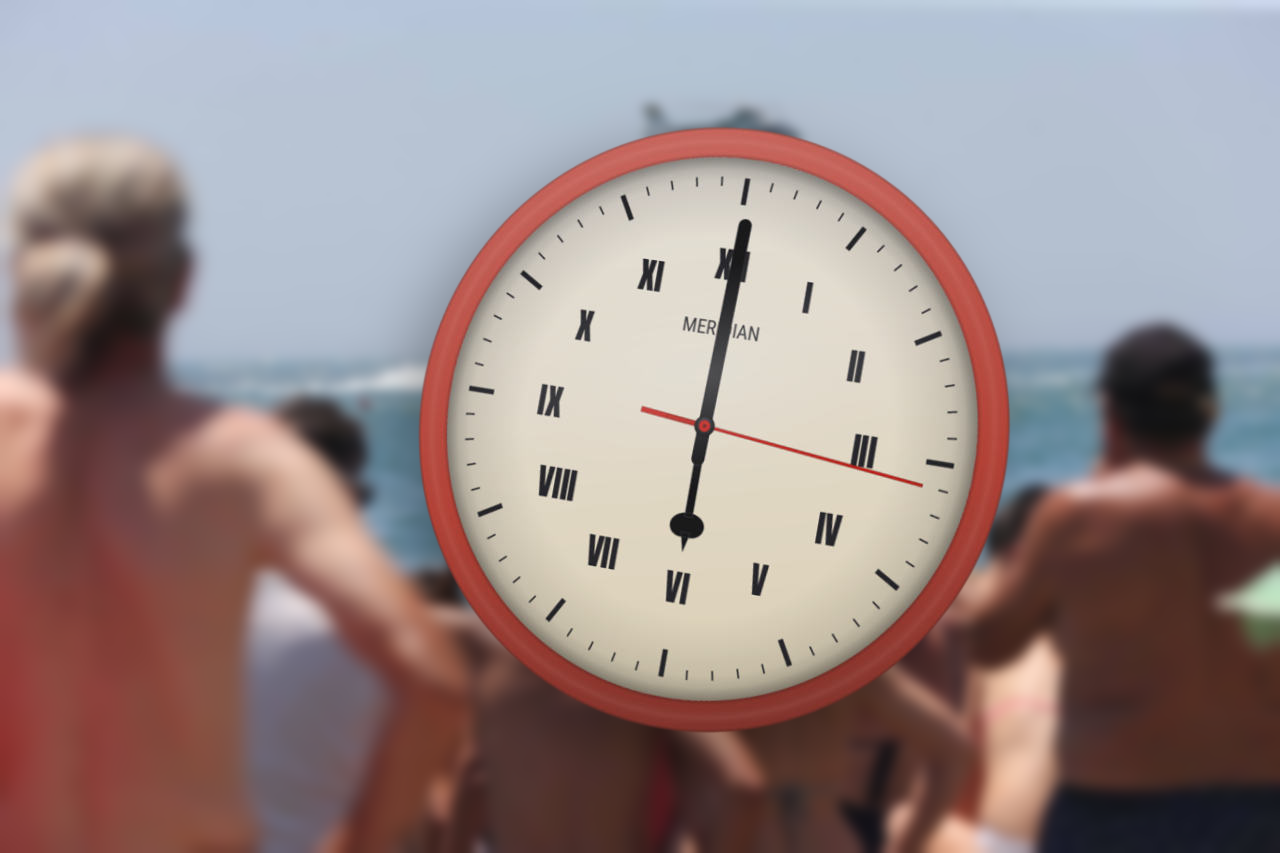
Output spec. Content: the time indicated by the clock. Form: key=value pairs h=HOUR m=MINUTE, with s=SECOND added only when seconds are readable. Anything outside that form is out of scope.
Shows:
h=6 m=0 s=16
